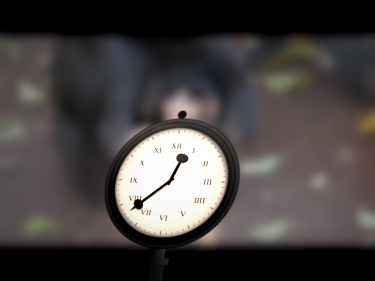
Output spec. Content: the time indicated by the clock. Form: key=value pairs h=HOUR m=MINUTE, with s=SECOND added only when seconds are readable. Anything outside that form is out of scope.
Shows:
h=12 m=38
